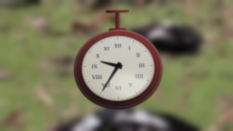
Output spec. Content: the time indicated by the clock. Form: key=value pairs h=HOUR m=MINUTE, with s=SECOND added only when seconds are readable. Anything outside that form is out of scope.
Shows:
h=9 m=35
